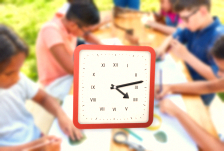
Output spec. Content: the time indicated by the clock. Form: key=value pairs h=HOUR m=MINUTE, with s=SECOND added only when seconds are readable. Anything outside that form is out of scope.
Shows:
h=4 m=13
